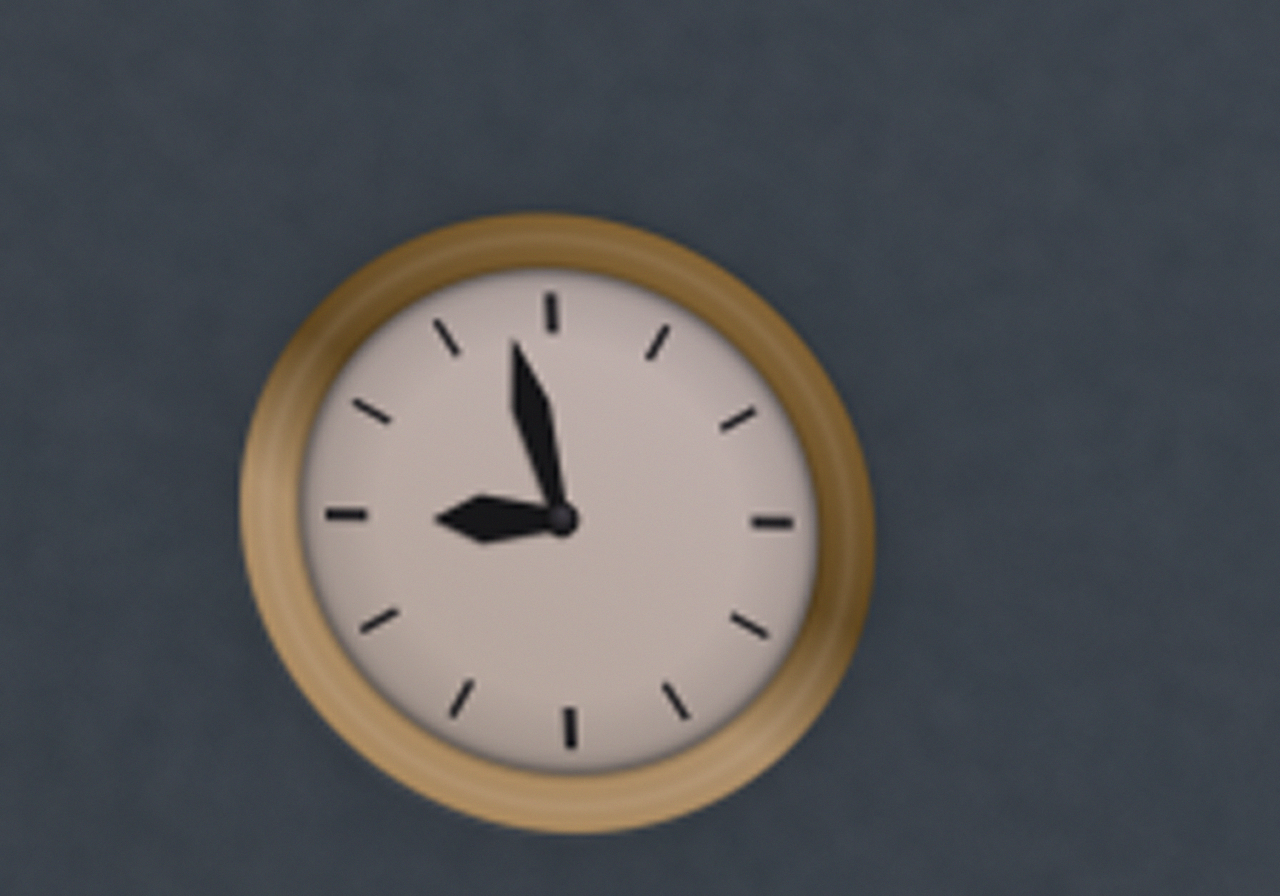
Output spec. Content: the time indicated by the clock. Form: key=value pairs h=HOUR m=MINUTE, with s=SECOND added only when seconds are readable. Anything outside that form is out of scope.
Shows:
h=8 m=58
